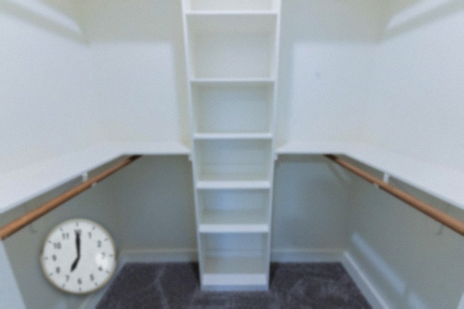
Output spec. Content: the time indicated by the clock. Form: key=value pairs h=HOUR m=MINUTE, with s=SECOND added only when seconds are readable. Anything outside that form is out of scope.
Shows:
h=7 m=0
